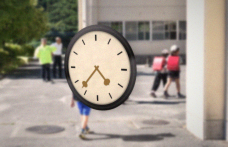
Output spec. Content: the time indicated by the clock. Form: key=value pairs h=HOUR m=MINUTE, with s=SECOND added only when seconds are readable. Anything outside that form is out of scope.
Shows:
h=4 m=37
